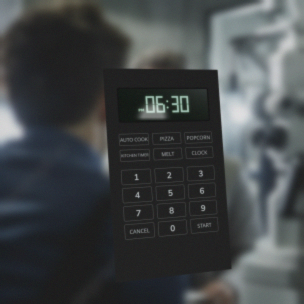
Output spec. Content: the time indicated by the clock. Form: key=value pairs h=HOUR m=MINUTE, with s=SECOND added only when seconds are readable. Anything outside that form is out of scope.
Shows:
h=6 m=30
